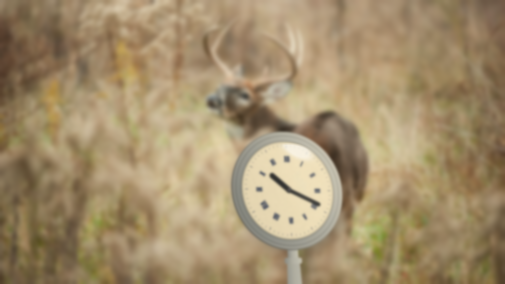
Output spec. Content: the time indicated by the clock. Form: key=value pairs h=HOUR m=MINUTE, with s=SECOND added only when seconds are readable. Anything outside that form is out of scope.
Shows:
h=10 m=19
